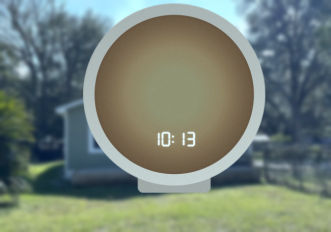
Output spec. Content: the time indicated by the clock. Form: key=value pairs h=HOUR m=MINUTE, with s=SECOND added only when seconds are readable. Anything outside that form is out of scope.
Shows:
h=10 m=13
